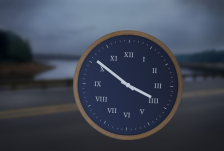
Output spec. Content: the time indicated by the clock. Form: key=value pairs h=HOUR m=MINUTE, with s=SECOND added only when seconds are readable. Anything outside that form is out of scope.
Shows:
h=3 m=51
